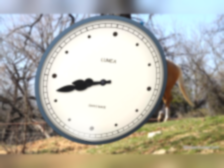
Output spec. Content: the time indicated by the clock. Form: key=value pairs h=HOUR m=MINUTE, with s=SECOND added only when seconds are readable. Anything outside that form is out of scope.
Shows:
h=8 m=42
